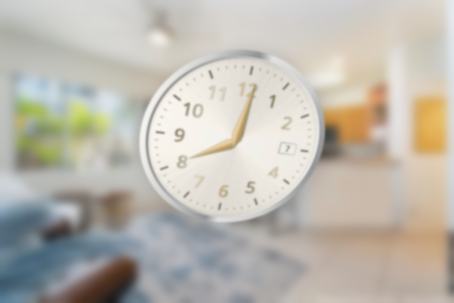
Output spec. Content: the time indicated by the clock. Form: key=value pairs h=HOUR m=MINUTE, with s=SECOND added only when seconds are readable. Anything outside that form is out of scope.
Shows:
h=8 m=1
